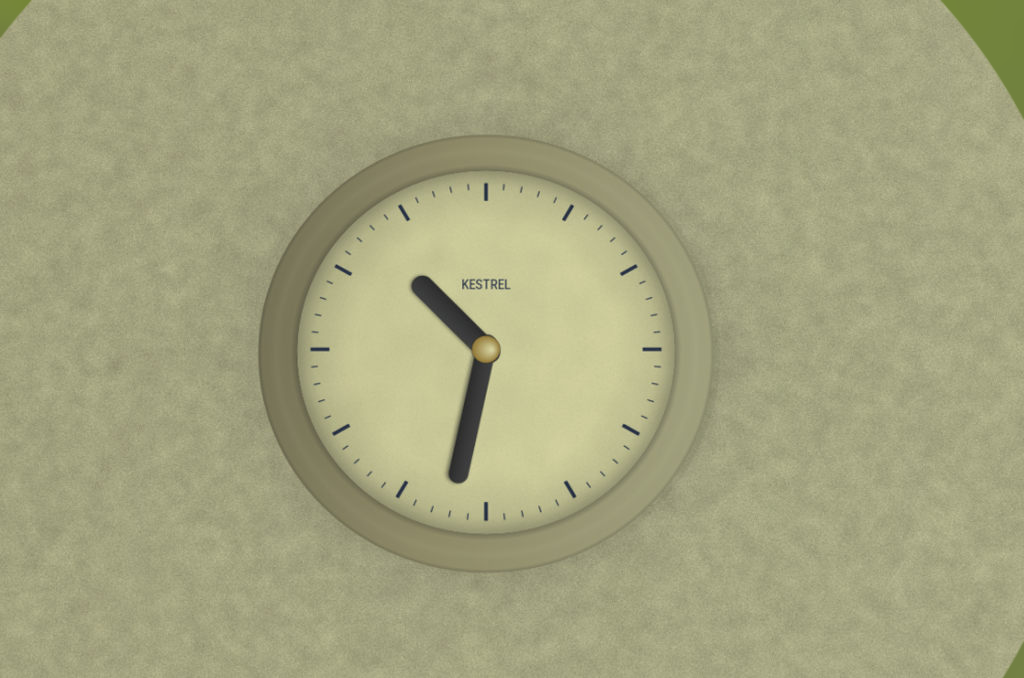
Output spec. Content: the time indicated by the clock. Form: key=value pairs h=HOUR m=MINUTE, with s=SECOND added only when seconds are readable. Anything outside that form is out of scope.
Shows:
h=10 m=32
